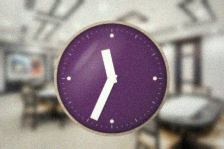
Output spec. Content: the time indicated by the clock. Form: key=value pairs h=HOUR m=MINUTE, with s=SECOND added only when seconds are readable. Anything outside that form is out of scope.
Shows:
h=11 m=34
